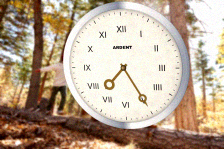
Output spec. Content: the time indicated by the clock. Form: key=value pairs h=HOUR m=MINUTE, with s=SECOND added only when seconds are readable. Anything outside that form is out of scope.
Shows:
h=7 m=25
